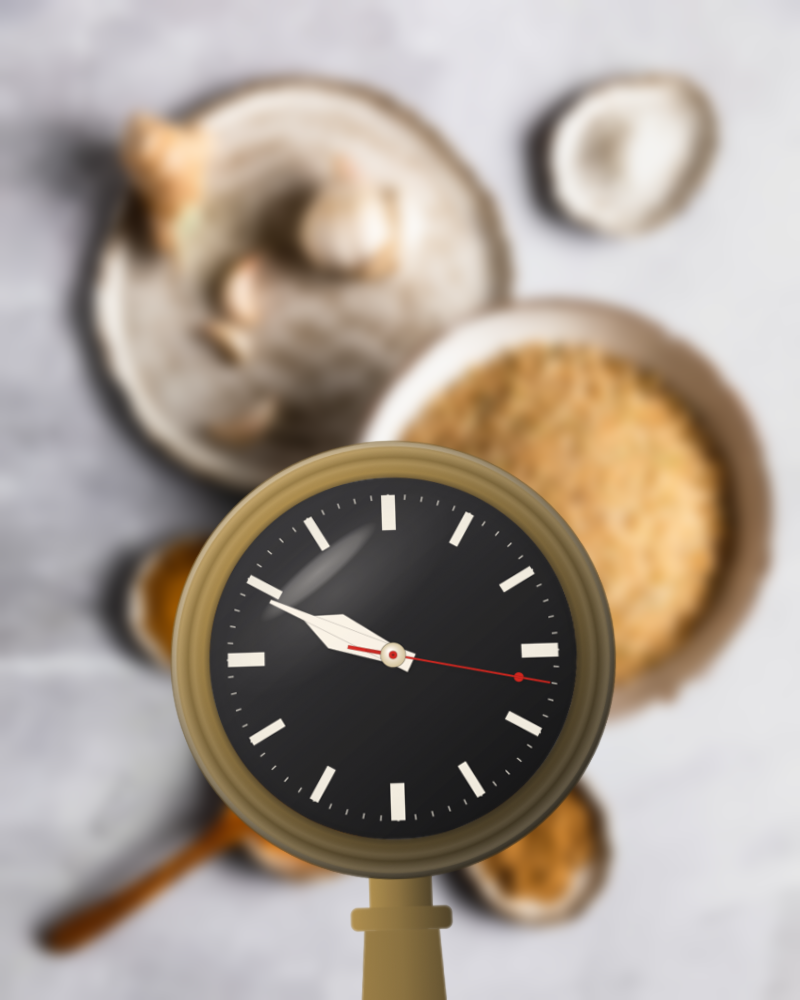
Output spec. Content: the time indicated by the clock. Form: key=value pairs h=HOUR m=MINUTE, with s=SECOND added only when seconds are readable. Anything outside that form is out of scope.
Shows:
h=9 m=49 s=17
